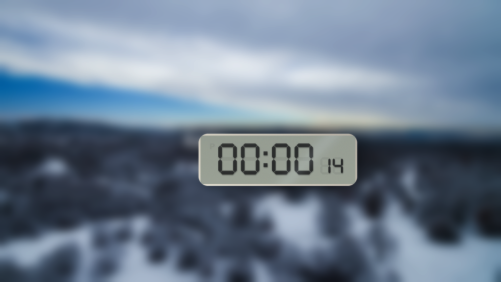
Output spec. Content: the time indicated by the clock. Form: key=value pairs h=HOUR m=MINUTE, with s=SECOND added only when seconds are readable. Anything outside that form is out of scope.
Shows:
h=0 m=0 s=14
